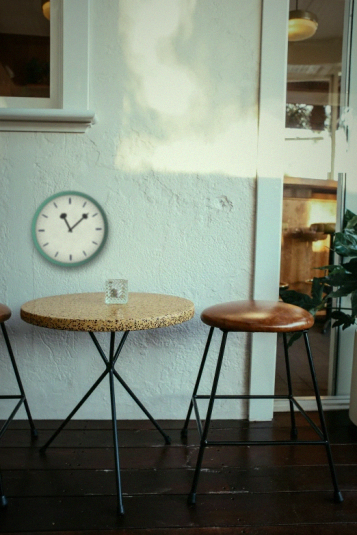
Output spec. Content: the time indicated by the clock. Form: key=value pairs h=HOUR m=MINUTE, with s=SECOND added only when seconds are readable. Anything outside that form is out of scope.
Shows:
h=11 m=8
